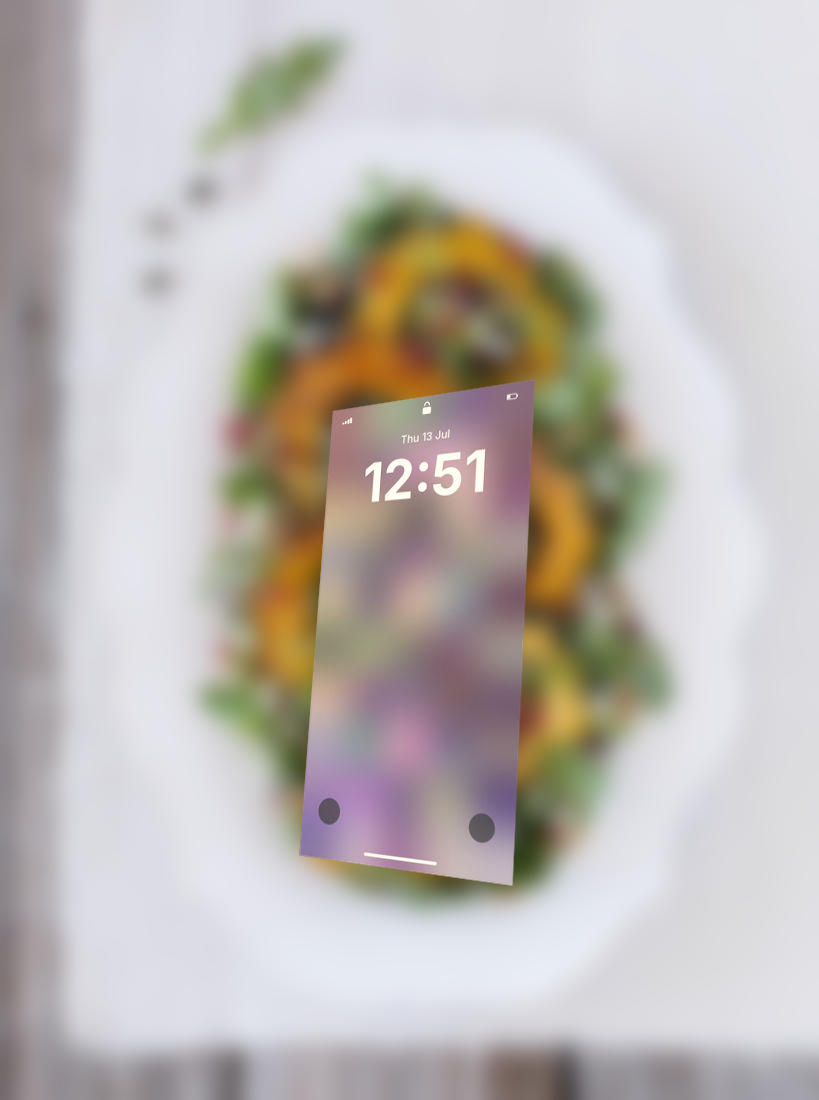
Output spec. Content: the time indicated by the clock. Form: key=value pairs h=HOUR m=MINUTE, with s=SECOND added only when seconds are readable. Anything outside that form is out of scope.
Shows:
h=12 m=51
